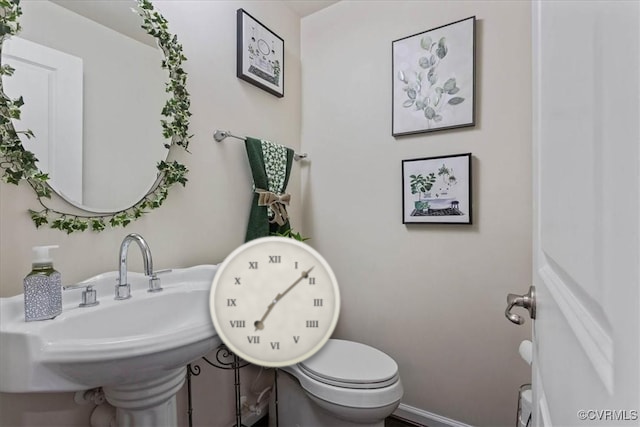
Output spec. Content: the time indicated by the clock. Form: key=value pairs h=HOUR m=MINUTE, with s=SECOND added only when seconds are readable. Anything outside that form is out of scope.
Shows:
h=7 m=8
